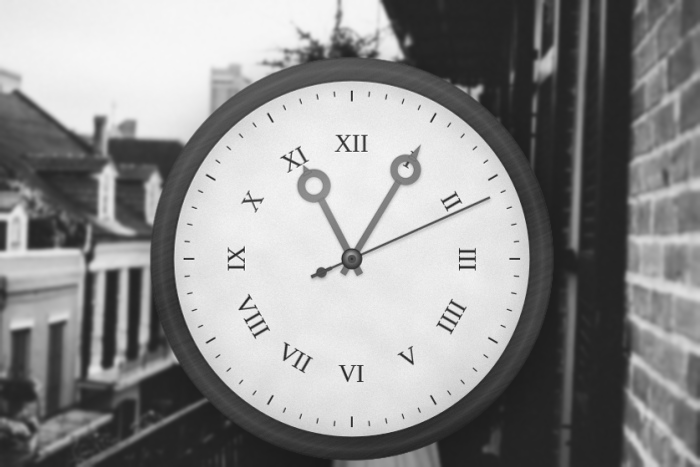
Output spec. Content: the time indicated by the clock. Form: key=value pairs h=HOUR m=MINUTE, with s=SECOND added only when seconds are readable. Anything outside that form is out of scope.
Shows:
h=11 m=5 s=11
